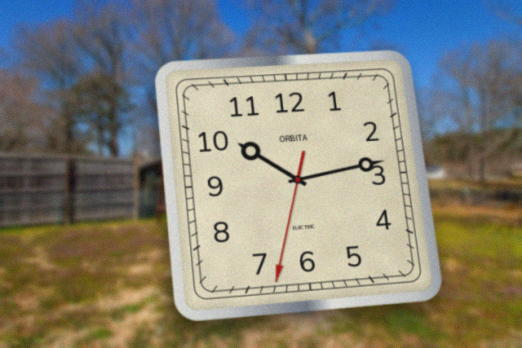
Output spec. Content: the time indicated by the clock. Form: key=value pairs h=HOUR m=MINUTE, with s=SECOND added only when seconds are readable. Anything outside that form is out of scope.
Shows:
h=10 m=13 s=33
